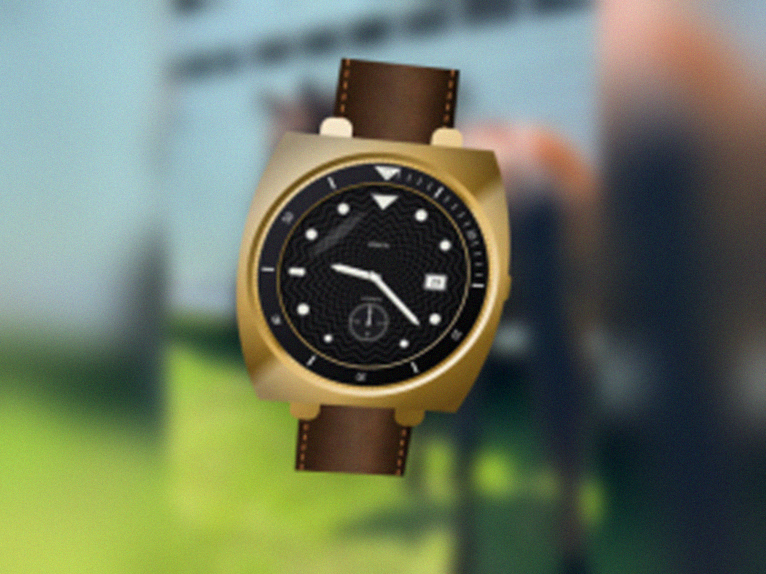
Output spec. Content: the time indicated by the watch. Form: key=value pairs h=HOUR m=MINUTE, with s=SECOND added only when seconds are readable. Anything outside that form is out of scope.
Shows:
h=9 m=22
